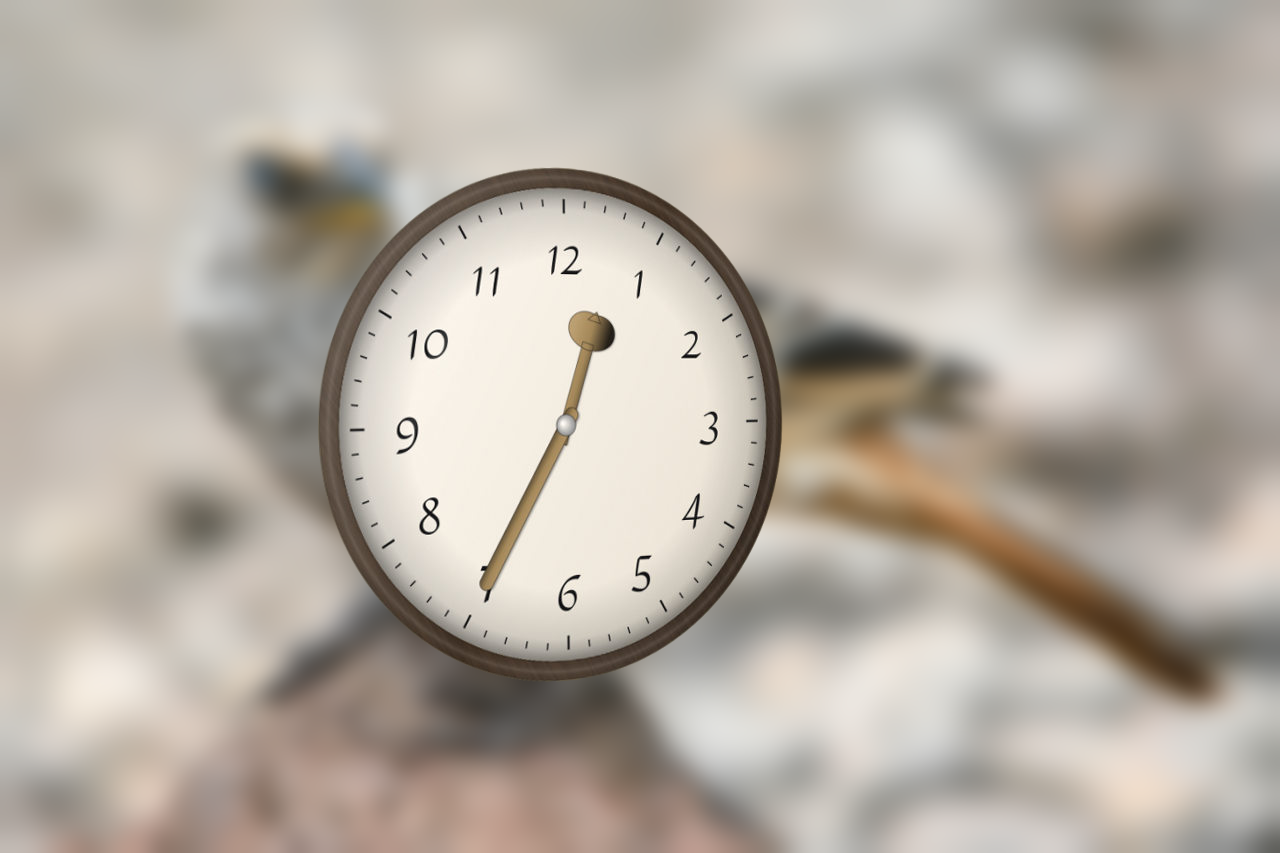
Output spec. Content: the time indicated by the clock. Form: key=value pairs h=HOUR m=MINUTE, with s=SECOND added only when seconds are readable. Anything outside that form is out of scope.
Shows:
h=12 m=35
